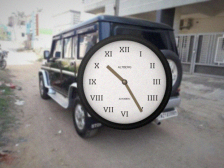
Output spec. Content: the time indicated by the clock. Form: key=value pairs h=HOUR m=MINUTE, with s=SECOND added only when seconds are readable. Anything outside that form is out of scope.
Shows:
h=10 m=25
